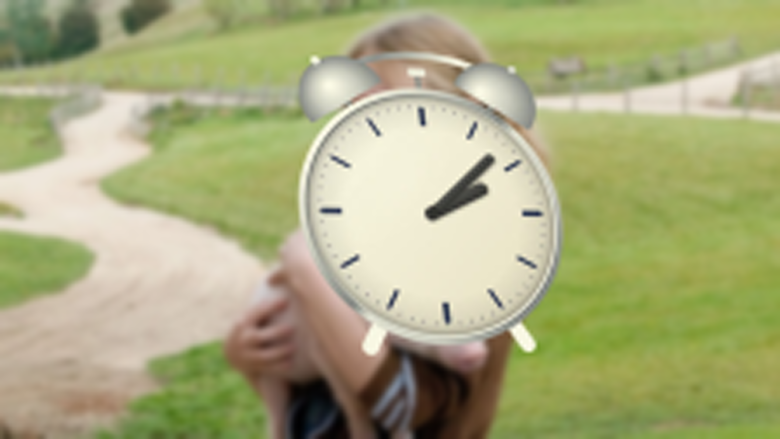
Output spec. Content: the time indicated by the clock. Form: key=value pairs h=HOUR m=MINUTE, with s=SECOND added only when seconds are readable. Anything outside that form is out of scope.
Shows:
h=2 m=8
